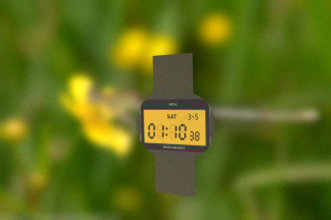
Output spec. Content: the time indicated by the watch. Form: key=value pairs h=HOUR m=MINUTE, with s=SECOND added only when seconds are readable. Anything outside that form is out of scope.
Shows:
h=1 m=10 s=38
